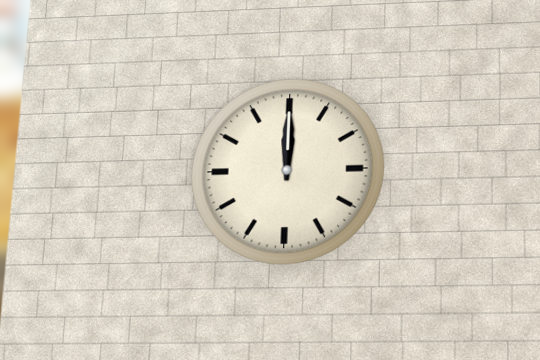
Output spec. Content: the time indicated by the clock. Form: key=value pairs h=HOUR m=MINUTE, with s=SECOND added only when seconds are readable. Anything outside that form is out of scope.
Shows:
h=12 m=0
